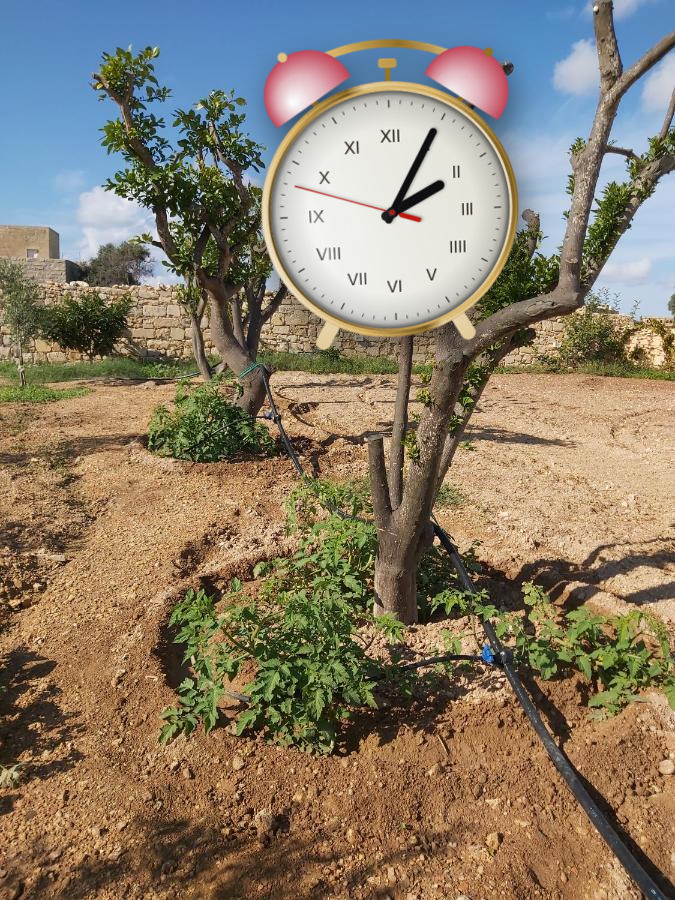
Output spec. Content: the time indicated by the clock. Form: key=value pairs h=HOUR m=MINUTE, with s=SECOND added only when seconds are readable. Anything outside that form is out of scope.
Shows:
h=2 m=4 s=48
